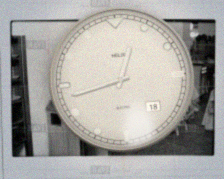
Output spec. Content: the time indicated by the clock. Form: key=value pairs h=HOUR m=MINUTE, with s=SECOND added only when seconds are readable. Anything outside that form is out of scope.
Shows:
h=12 m=43
